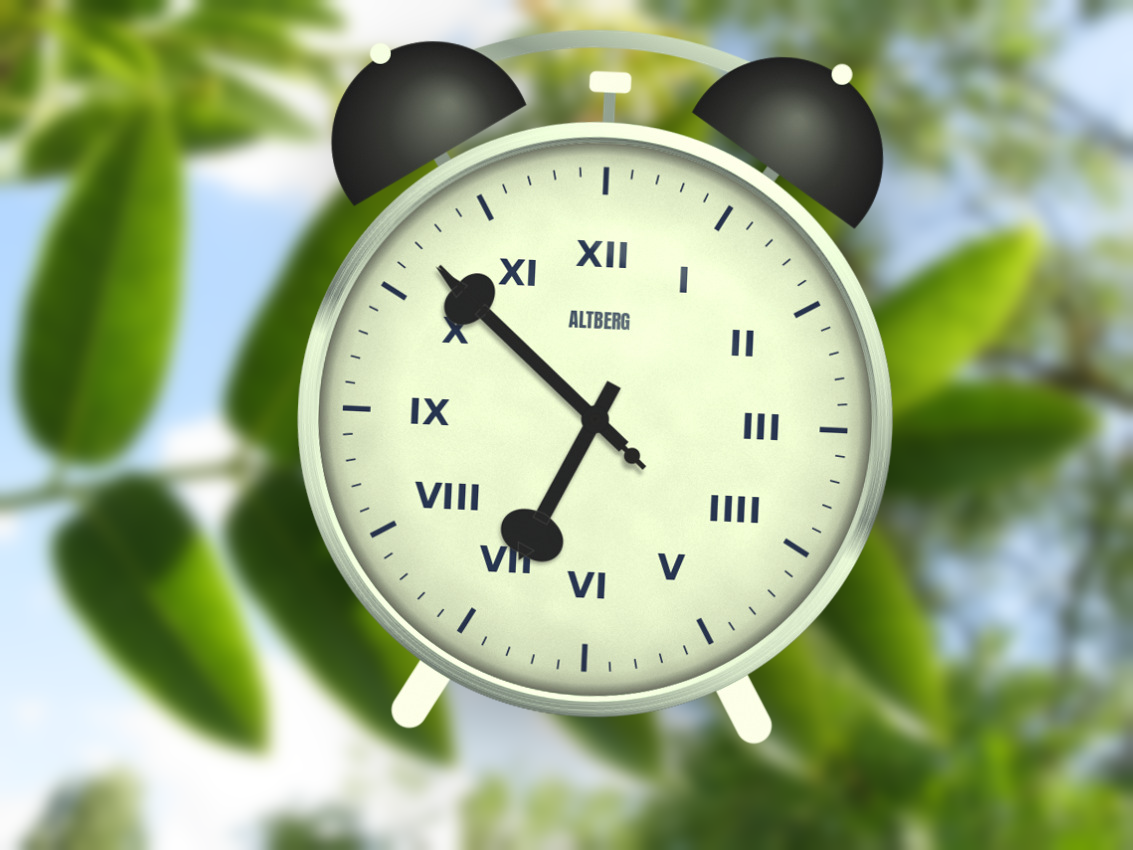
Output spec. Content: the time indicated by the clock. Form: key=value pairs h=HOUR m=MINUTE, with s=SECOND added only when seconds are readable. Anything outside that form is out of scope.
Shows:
h=6 m=51 s=52
